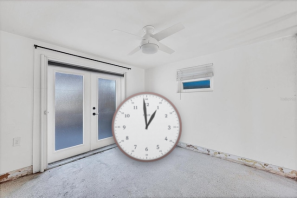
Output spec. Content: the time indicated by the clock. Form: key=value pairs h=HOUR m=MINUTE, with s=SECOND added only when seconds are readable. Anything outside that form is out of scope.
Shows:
h=12 m=59
